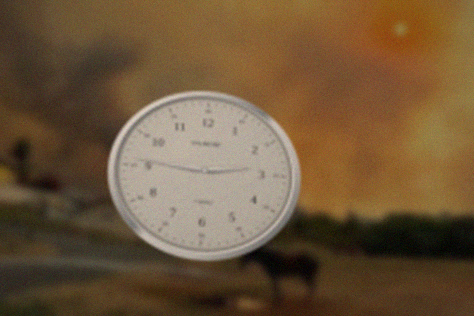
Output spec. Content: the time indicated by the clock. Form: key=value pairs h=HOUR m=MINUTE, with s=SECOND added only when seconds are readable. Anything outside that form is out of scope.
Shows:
h=2 m=46
